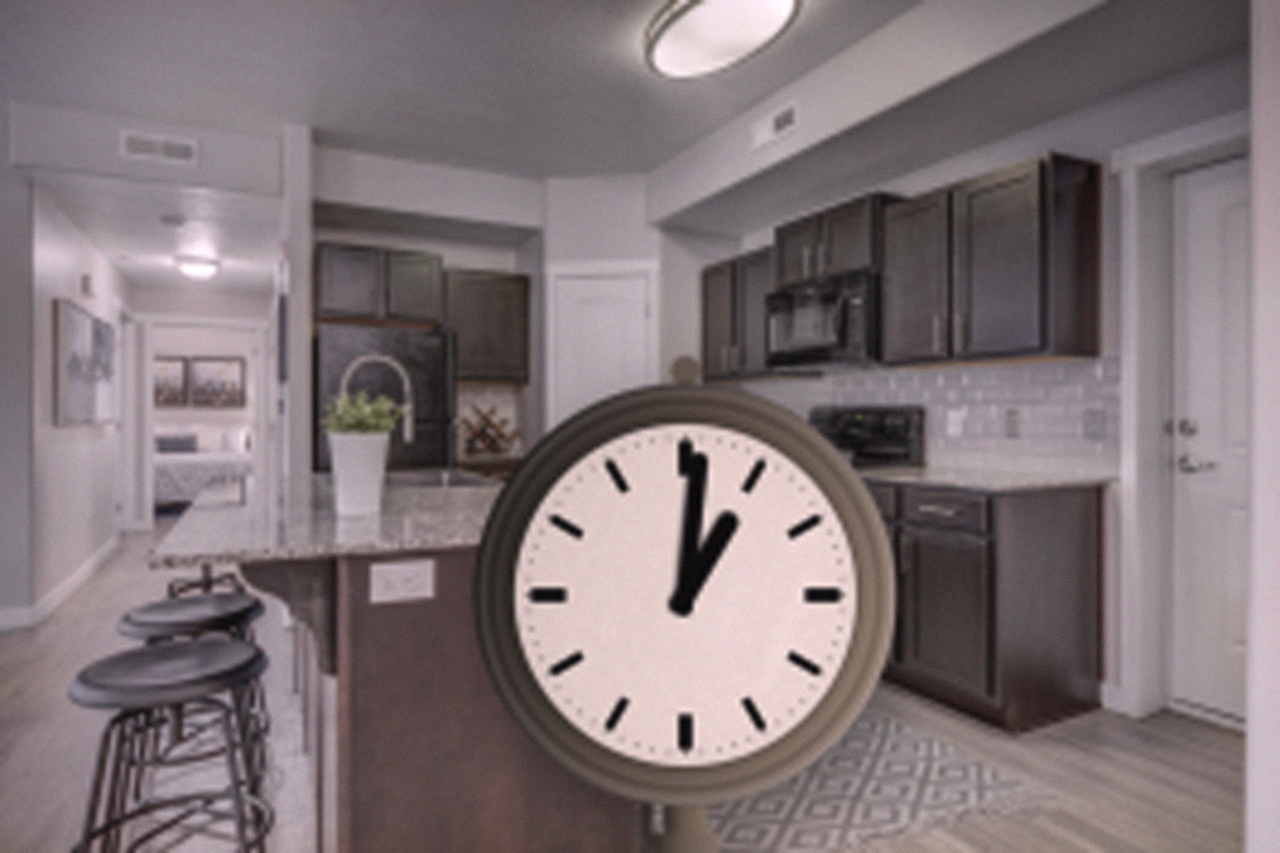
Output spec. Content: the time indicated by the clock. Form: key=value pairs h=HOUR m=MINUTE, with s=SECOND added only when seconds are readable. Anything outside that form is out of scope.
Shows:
h=1 m=1
